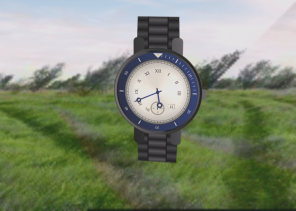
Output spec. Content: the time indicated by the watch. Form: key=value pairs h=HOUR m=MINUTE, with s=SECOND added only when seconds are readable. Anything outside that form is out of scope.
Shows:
h=5 m=41
